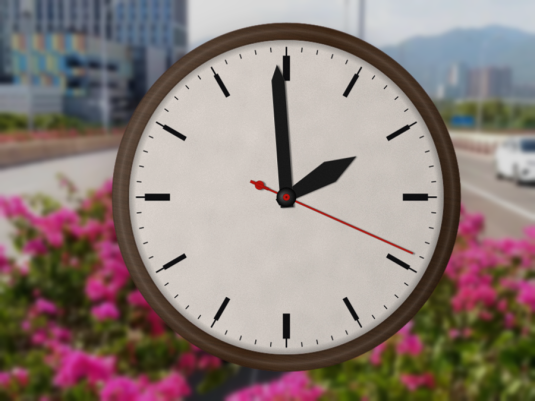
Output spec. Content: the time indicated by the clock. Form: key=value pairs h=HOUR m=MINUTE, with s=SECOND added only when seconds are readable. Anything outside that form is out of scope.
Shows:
h=1 m=59 s=19
